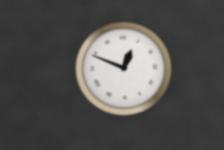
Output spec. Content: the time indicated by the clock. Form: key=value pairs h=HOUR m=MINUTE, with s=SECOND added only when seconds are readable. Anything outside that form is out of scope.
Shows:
h=12 m=49
